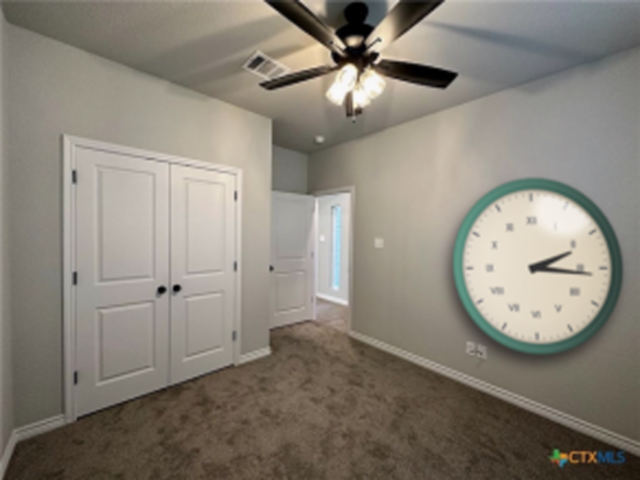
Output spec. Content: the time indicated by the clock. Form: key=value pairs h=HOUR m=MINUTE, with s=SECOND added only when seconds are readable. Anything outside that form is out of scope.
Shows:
h=2 m=16
